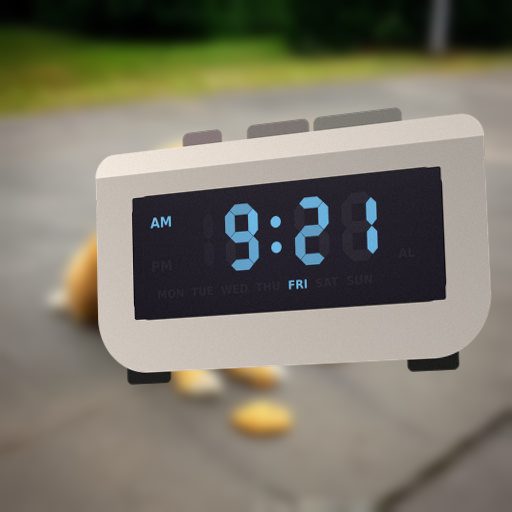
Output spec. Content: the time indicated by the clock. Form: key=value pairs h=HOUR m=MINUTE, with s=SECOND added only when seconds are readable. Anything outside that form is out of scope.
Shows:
h=9 m=21
